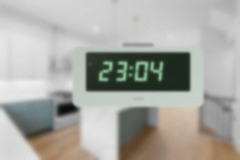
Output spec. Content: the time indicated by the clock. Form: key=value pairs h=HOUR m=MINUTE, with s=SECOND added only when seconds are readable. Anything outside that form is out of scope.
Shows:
h=23 m=4
